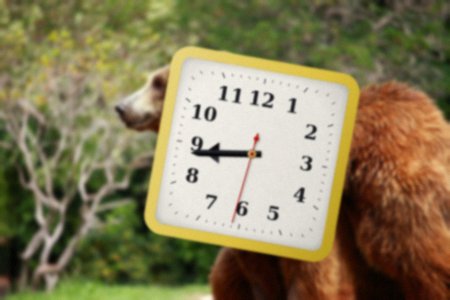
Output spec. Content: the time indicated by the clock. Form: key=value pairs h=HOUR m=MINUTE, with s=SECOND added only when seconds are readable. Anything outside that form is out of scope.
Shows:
h=8 m=43 s=31
